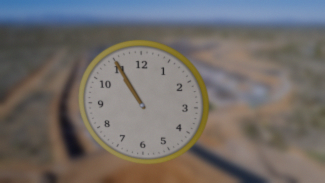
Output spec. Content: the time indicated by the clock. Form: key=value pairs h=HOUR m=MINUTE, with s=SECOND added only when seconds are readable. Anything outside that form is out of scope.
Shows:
h=10 m=55
